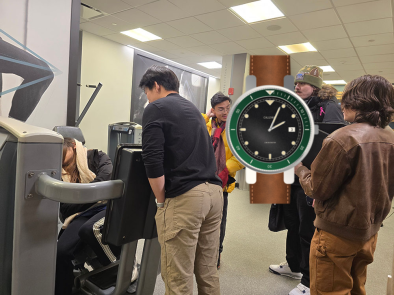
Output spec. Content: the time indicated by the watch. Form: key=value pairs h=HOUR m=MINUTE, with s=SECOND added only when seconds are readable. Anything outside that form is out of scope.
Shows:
h=2 m=4
